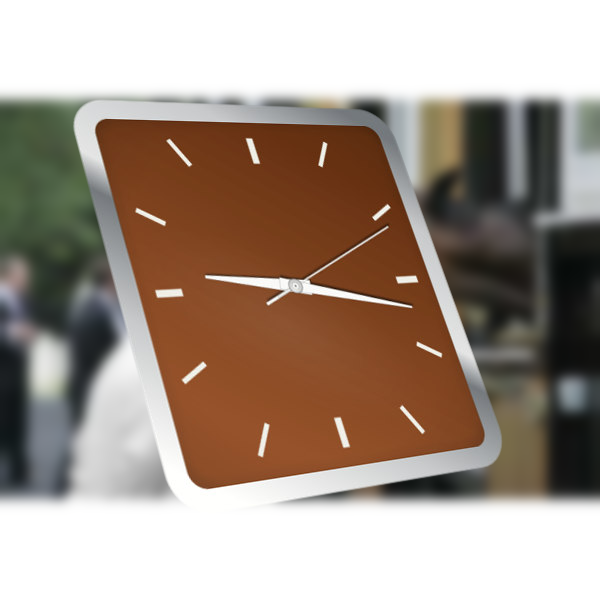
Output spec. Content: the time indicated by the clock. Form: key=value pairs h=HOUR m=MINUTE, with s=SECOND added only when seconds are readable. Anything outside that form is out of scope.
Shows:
h=9 m=17 s=11
